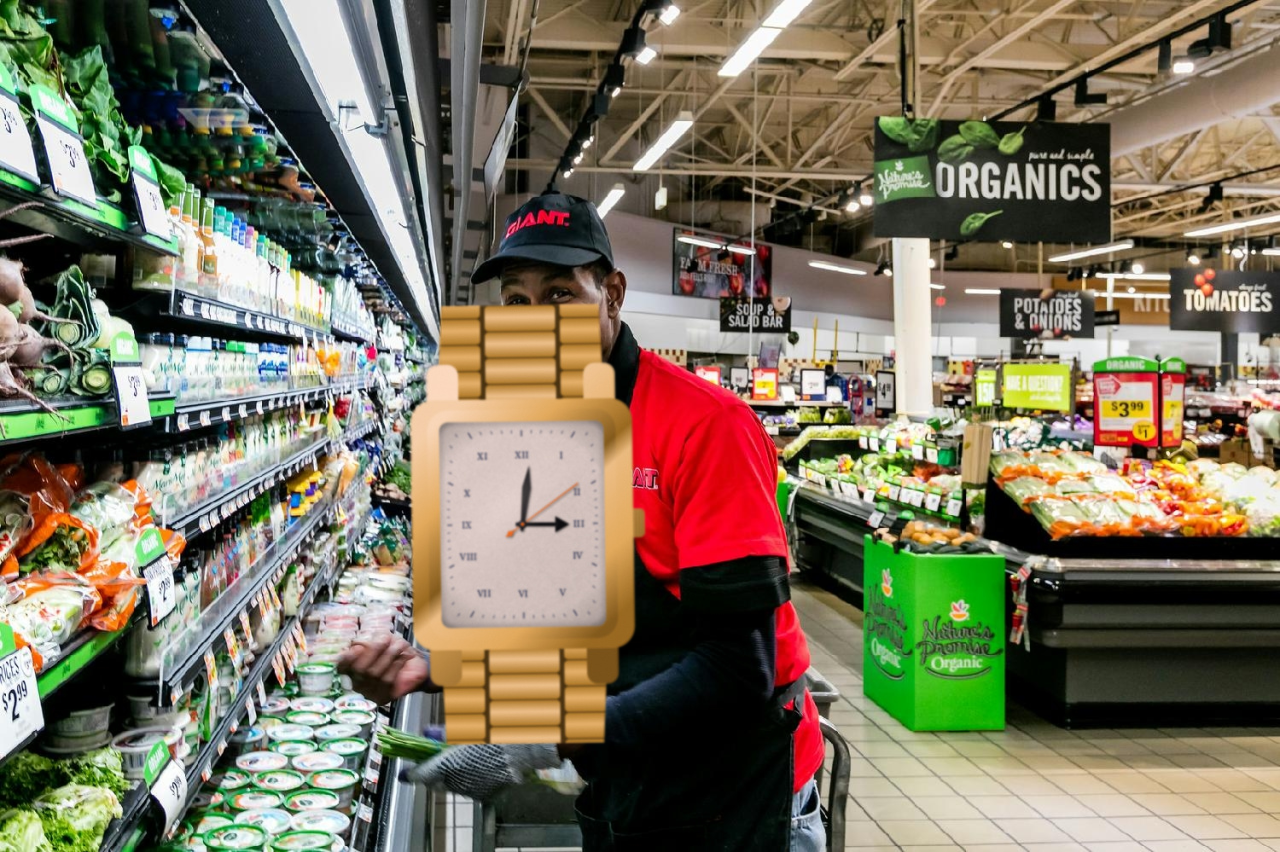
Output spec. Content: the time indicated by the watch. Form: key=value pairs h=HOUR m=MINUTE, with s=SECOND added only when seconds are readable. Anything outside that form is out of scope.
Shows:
h=3 m=1 s=9
